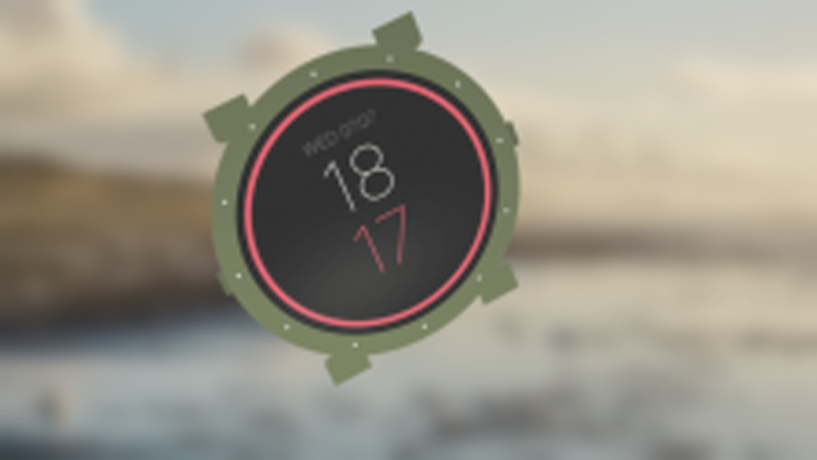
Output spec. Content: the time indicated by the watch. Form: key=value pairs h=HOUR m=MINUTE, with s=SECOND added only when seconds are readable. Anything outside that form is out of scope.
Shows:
h=18 m=17
